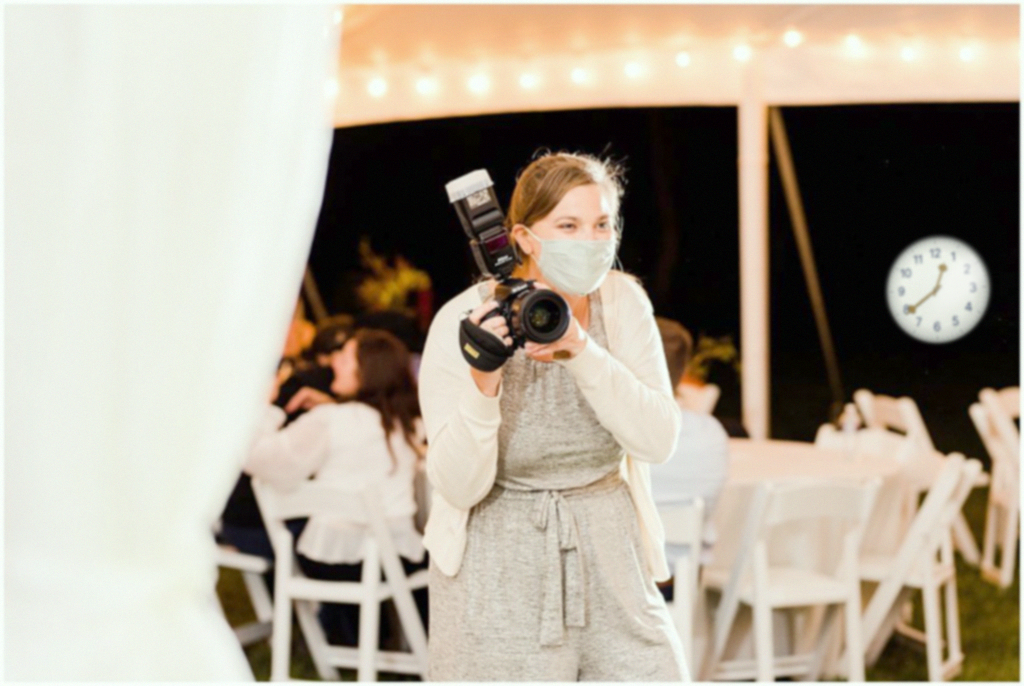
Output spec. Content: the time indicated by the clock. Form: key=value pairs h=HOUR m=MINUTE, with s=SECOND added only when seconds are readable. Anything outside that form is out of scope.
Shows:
h=12 m=39
